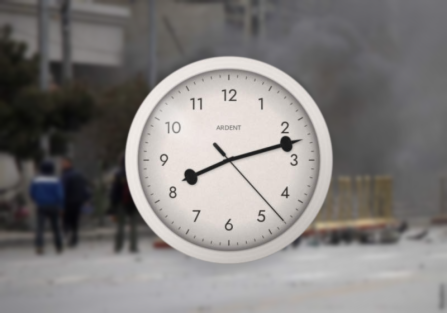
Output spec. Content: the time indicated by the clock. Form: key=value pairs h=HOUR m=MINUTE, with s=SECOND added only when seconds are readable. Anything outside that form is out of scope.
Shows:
h=8 m=12 s=23
